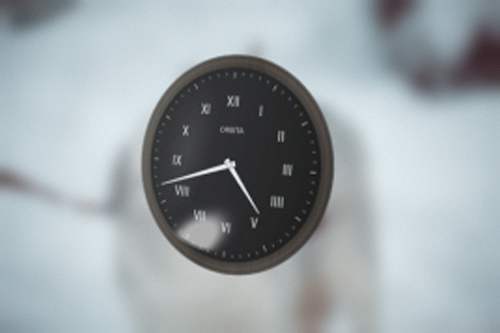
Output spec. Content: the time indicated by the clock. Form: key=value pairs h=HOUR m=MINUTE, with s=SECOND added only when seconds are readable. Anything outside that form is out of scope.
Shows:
h=4 m=42
